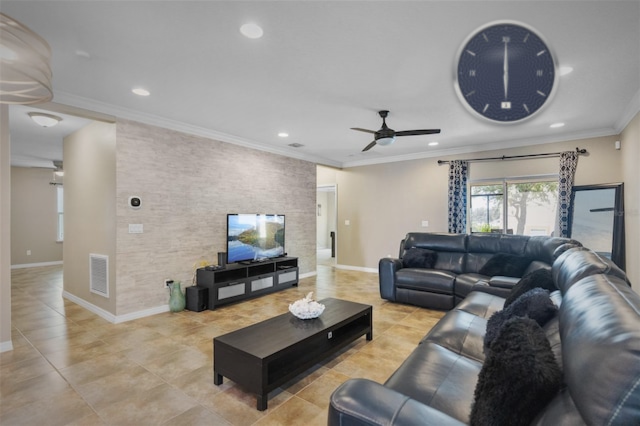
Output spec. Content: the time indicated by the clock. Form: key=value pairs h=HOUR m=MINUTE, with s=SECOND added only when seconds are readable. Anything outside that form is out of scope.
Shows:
h=6 m=0
